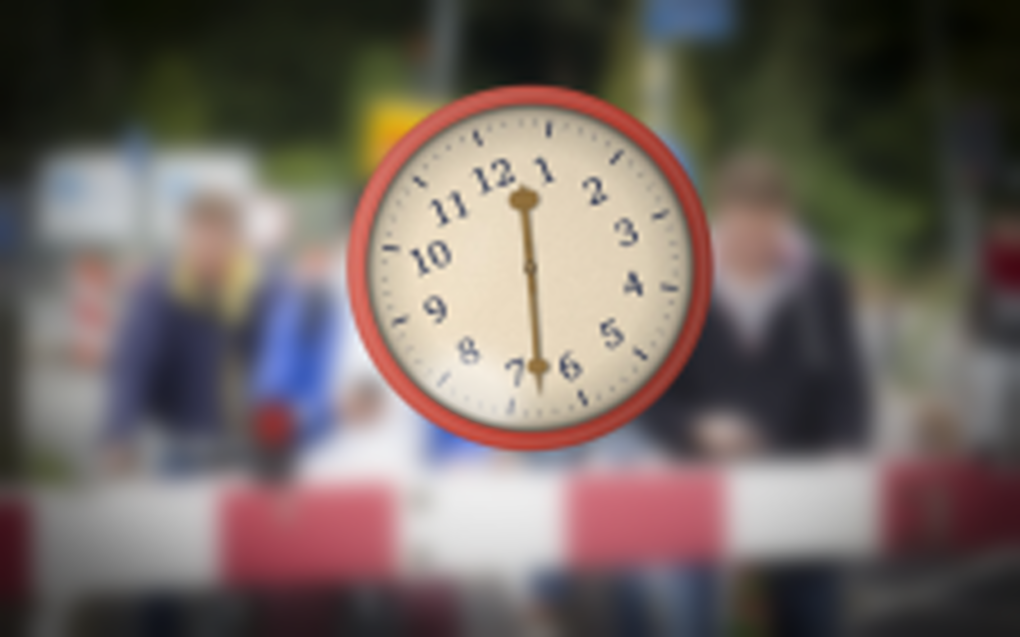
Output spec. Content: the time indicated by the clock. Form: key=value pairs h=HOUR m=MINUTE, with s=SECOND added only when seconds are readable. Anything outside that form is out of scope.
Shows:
h=12 m=33
